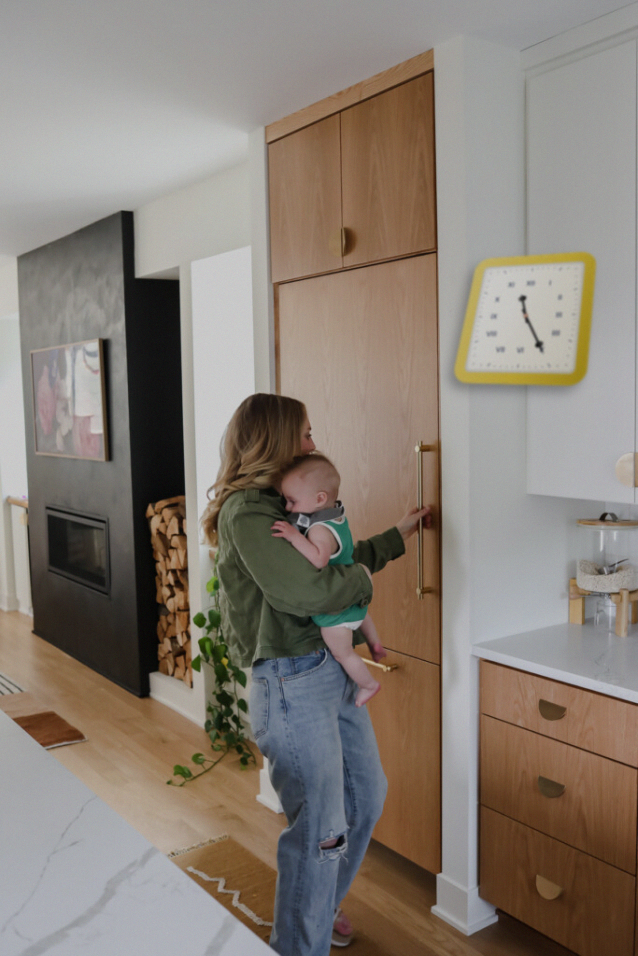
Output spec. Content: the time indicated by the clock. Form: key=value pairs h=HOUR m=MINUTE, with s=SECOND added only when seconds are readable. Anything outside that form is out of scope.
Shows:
h=11 m=25
